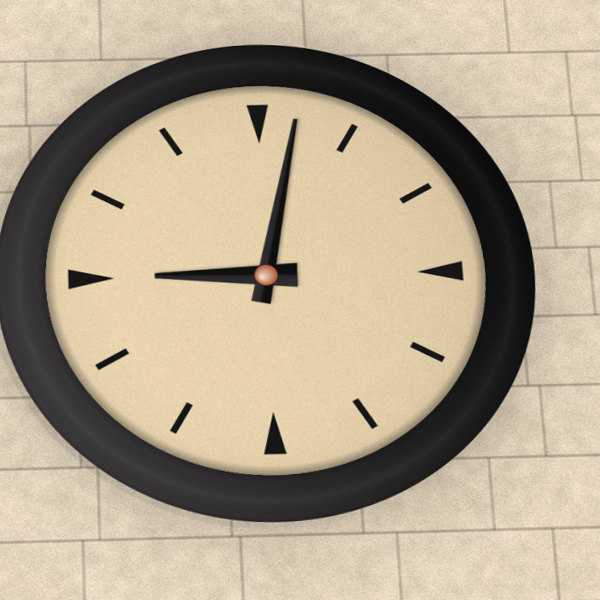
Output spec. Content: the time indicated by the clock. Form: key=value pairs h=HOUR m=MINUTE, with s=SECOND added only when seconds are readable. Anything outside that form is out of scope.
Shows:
h=9 m=2
